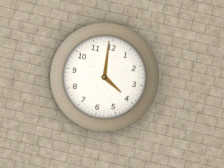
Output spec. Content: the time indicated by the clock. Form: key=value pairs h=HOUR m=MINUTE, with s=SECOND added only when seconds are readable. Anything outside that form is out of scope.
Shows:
h=3 m=59
